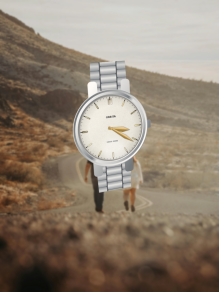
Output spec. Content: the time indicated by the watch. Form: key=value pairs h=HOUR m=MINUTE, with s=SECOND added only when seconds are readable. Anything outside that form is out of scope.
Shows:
h=3 m=21
